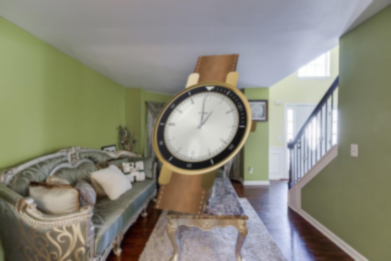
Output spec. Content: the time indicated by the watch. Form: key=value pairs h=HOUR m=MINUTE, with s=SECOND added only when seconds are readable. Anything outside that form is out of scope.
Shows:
h=12 m=59
